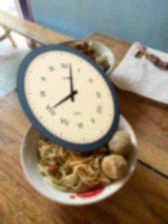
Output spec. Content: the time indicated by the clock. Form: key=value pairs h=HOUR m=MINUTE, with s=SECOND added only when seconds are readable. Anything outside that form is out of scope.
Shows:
h=8 m=2
